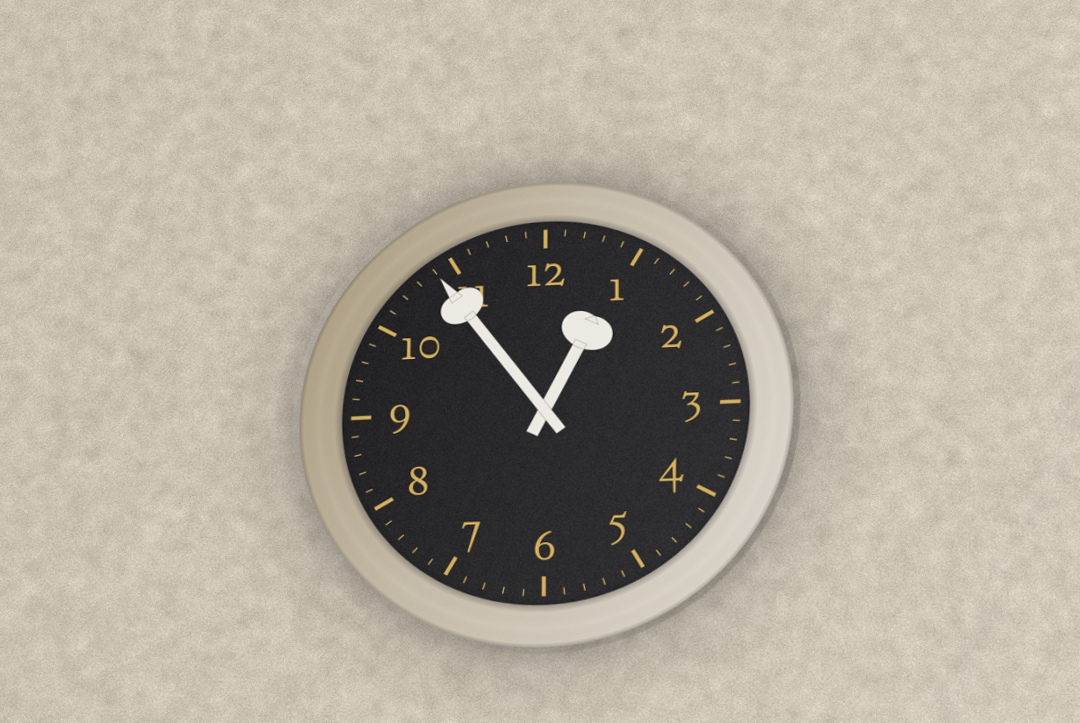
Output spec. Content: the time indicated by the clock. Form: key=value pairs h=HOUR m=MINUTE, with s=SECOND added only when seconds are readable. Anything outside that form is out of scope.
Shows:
h=12 m=54
